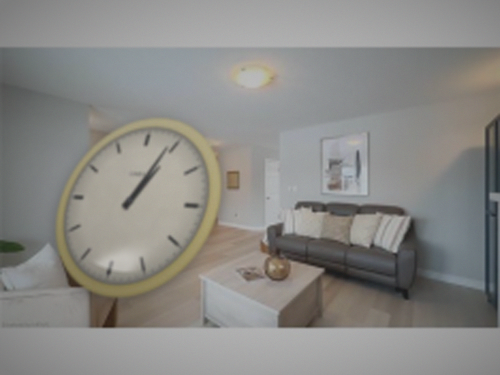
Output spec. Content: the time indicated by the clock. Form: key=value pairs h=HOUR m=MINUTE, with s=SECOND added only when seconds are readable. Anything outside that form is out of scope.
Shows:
h=1 m=4
